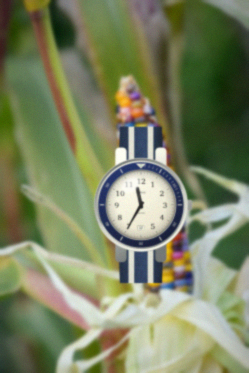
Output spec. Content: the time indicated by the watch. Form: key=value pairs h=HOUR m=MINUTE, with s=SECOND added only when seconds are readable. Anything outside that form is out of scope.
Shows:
h=11 m=35
